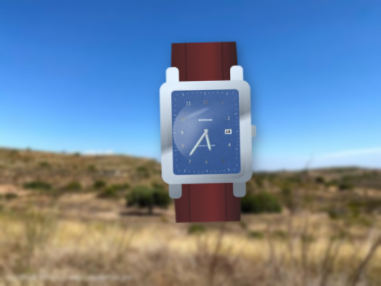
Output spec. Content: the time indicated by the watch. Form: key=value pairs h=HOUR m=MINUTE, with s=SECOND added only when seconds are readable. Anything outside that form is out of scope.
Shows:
h=5 m=36
